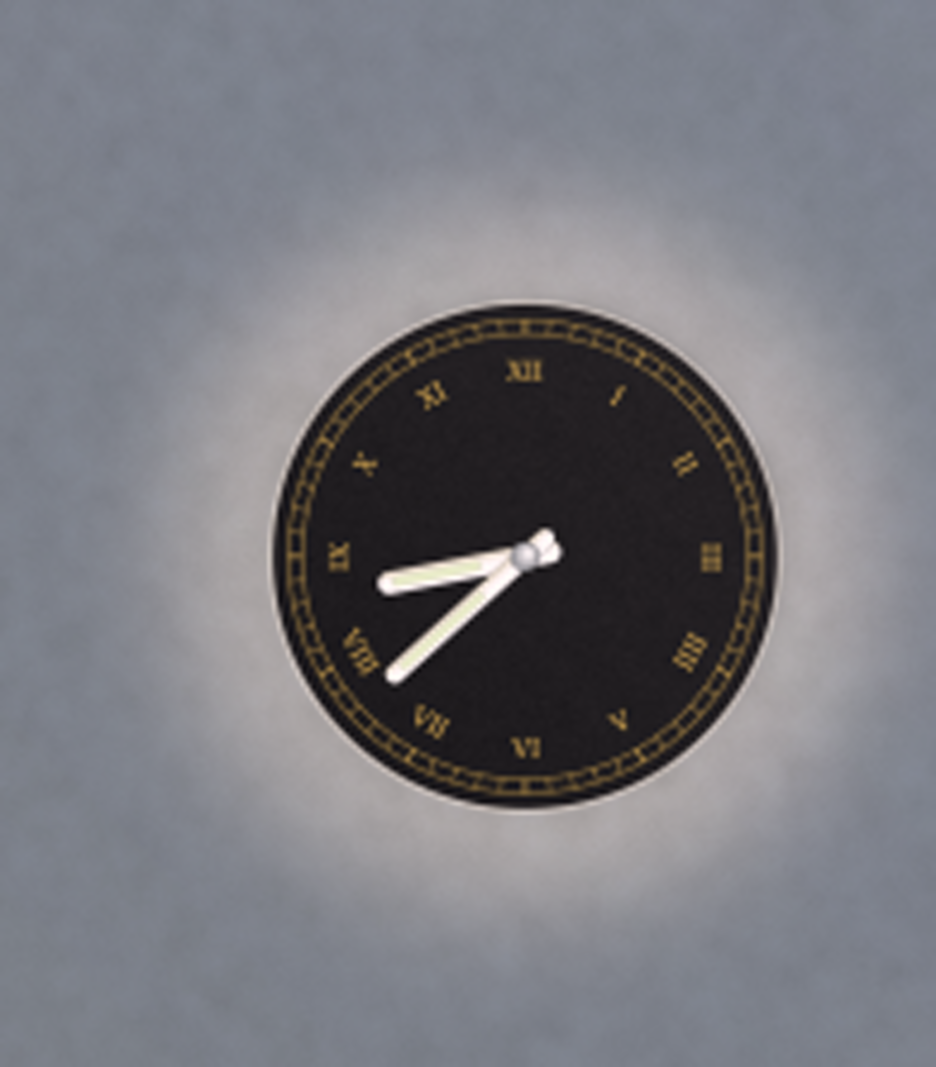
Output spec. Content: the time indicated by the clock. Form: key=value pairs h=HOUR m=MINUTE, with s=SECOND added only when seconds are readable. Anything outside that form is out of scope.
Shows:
h=8 m=38
